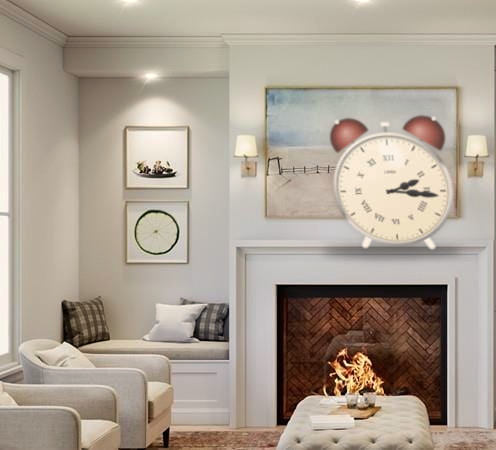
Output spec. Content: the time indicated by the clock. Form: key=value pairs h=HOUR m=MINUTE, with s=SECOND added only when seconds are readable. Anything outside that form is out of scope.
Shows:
h=2 m=16
